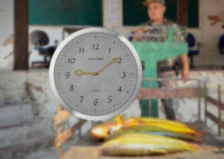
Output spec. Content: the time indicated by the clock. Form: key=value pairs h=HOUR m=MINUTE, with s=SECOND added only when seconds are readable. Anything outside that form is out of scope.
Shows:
h=9 m=9
